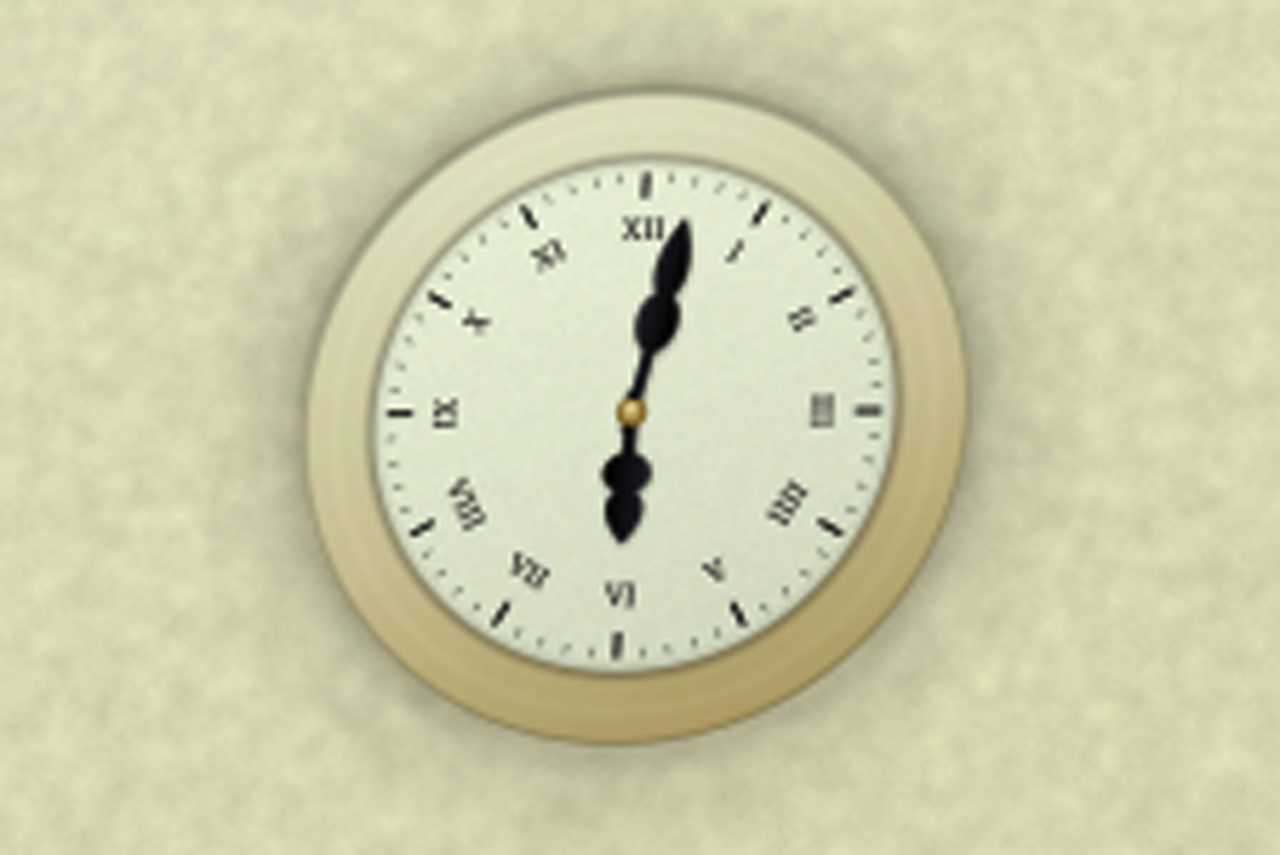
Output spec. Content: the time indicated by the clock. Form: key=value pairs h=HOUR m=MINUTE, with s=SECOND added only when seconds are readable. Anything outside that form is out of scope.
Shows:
h=6 m=2
